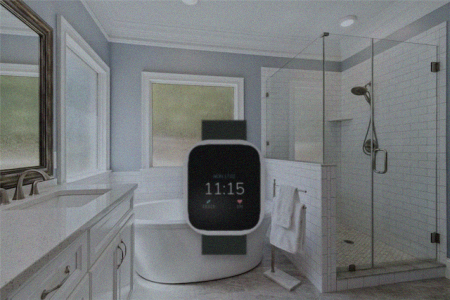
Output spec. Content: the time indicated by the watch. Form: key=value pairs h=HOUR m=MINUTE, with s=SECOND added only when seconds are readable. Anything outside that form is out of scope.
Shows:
h=11 m=15
